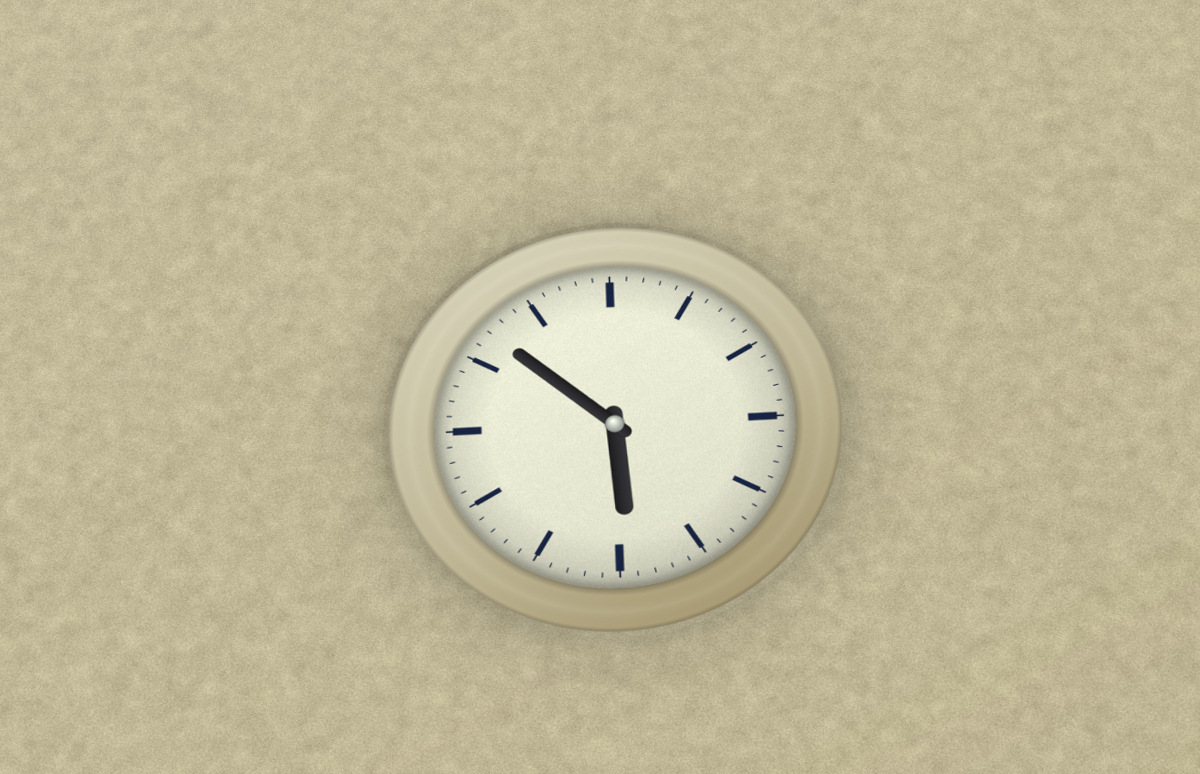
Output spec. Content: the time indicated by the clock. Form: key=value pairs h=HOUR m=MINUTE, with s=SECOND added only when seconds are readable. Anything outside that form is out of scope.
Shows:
h=5 m=52
